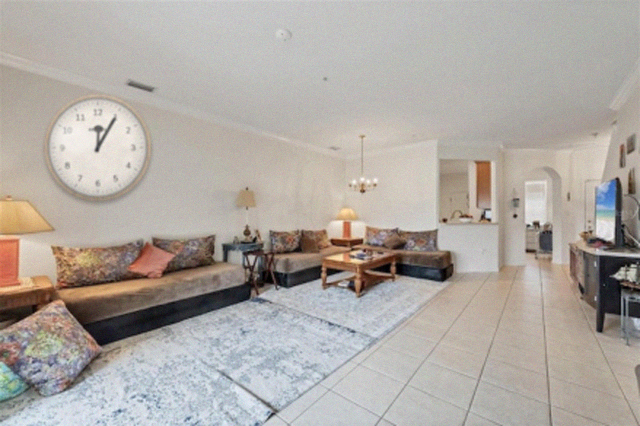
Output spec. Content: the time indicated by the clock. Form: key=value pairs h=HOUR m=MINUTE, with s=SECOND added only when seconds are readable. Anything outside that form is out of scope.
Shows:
h=12 m=5
